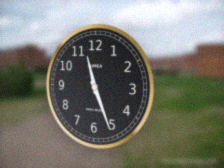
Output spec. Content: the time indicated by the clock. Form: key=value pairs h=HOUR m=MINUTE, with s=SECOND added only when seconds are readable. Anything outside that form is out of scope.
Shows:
h=11 m=26
